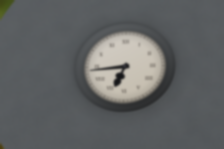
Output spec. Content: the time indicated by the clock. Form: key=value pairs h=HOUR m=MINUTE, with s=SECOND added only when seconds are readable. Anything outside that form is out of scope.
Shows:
h=6 m=44
